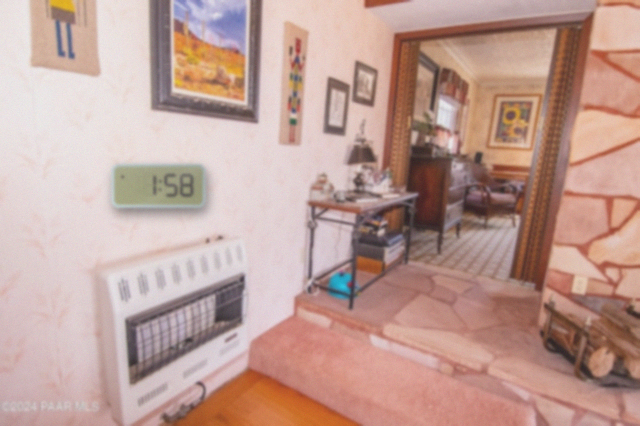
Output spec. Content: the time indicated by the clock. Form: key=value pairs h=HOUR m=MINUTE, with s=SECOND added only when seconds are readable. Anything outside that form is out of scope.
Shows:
h=1 m=58
